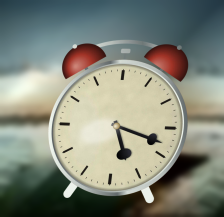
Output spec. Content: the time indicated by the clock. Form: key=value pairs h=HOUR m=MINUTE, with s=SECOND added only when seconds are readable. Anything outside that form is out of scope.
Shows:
h=5 m=18
